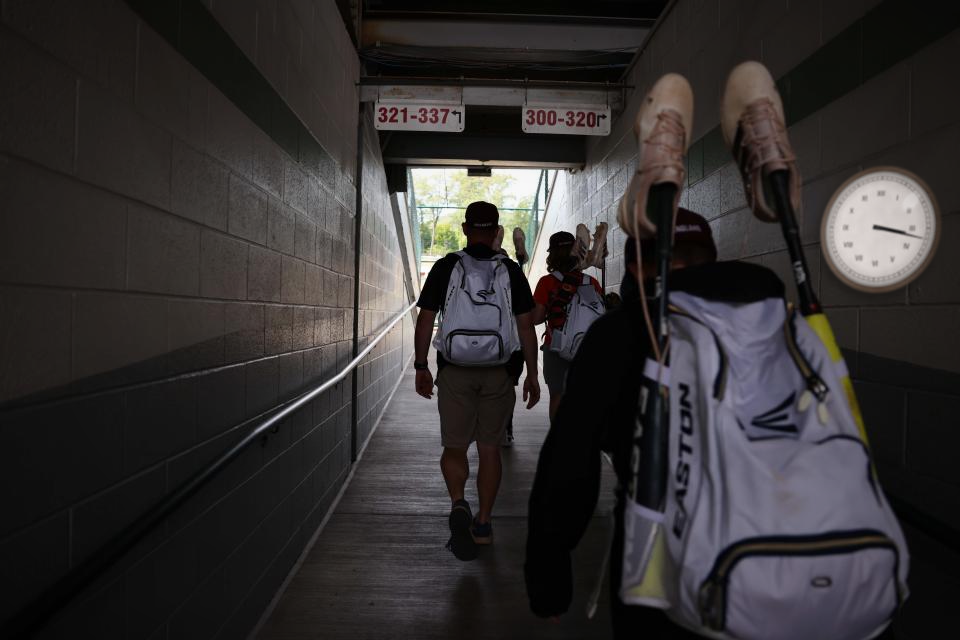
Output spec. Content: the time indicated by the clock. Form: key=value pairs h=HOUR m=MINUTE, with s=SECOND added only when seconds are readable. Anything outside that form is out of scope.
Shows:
h=3 m=17
